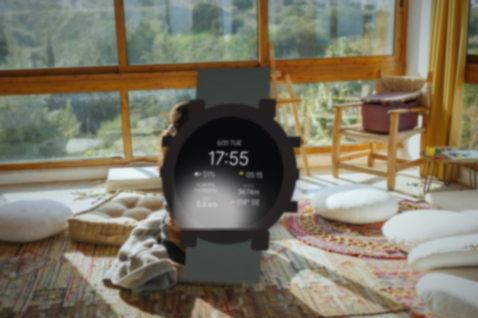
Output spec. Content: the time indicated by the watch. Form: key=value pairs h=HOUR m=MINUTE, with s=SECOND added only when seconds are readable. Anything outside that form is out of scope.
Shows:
h=17 m=55
